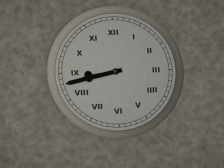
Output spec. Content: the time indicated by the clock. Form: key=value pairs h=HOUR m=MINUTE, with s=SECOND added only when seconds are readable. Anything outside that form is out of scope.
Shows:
h=8 m=43
